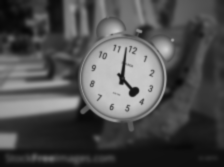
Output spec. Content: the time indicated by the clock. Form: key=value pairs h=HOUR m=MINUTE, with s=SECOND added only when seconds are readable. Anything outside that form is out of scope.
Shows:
h=3 m=58
